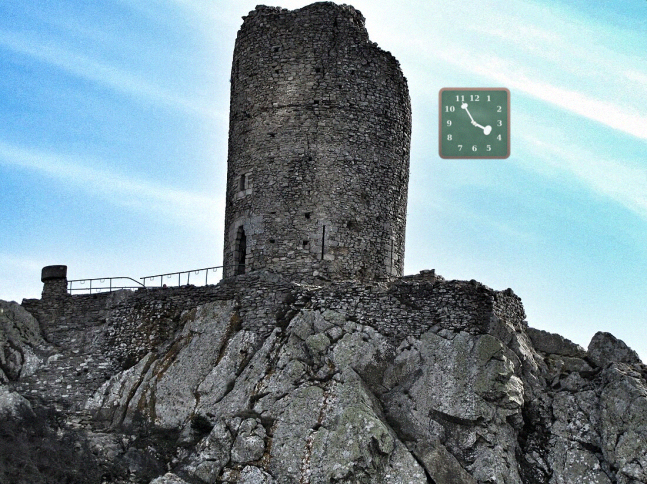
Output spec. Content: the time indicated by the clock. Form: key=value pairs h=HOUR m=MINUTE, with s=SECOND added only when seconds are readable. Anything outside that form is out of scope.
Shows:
h=3 m=55
